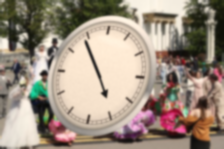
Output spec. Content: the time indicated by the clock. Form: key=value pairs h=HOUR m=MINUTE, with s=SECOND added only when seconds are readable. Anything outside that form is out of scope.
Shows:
h=4 m=54
